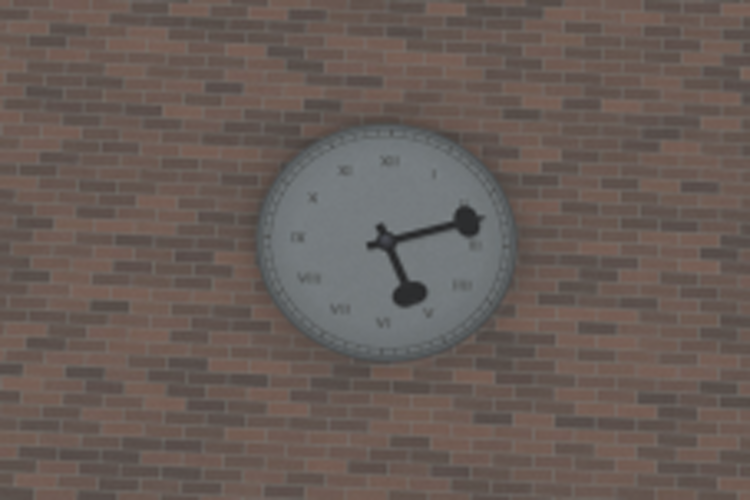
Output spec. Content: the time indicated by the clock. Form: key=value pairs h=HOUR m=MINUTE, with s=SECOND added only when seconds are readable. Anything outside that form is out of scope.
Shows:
h=5 m=12
